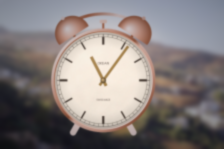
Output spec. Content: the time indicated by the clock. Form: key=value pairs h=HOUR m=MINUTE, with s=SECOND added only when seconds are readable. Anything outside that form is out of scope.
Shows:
h=11 m=6
